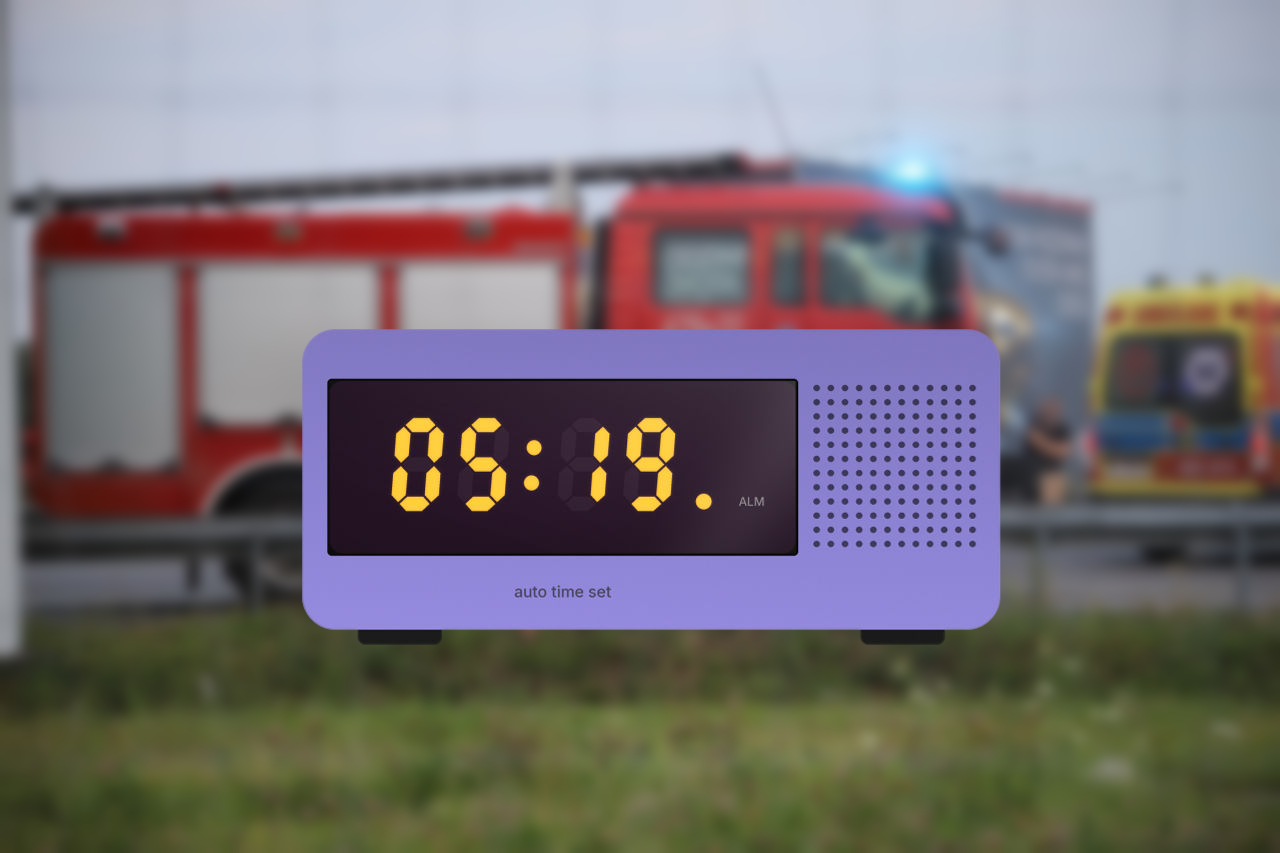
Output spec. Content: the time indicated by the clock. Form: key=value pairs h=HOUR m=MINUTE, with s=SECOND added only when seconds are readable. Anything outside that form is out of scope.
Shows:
h=5 m=19
